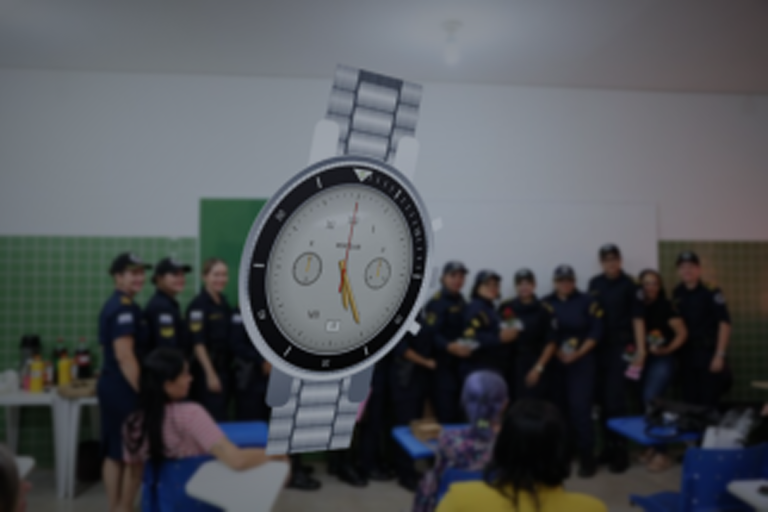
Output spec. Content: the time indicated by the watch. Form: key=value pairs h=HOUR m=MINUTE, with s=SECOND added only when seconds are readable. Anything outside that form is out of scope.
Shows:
h=5 m=25
